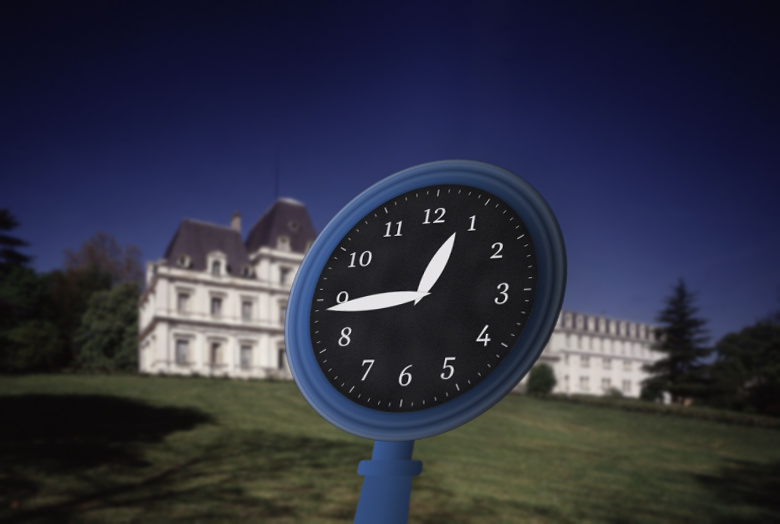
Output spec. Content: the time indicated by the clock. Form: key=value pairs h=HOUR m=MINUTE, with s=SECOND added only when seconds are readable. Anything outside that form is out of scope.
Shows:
h=12 m=44
